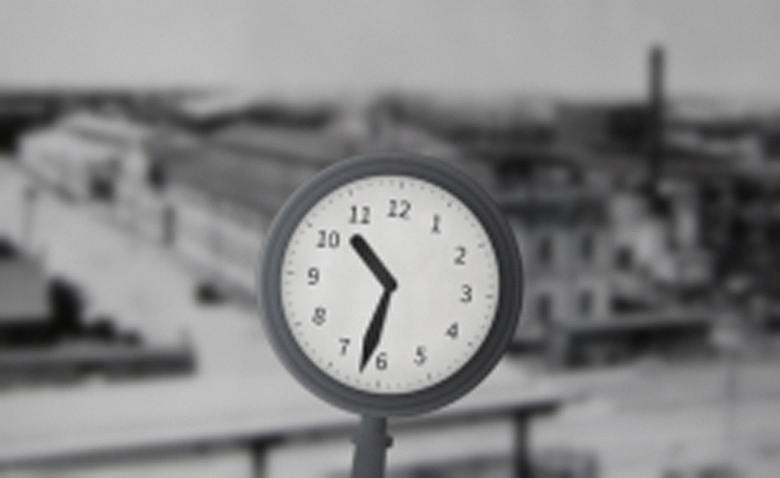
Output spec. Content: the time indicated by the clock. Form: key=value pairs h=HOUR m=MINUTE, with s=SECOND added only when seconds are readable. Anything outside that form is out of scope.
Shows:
h=10 m=32
